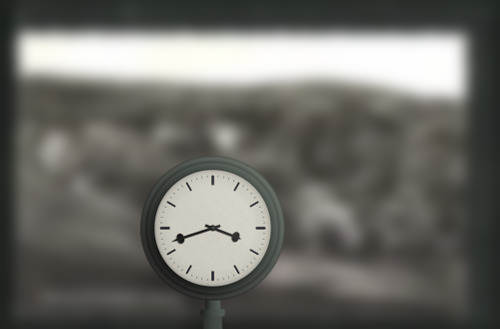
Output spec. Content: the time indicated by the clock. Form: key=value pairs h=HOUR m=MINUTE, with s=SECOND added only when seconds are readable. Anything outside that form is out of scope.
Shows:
h=3 m=42
